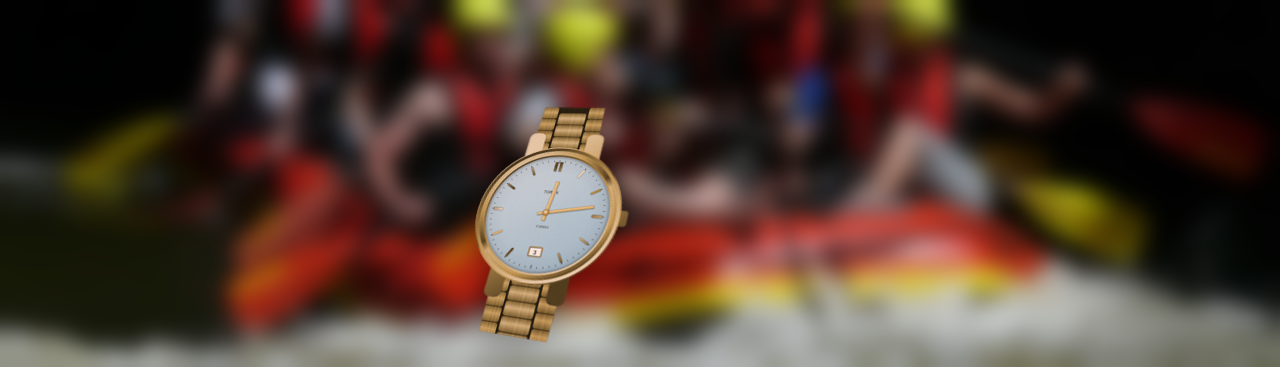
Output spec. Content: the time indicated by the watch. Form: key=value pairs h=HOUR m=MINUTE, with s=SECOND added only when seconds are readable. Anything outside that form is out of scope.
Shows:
h=12 m=13
